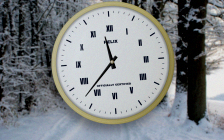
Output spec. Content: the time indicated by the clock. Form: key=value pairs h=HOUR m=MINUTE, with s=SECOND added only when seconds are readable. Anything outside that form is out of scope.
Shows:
h=11 m=37
